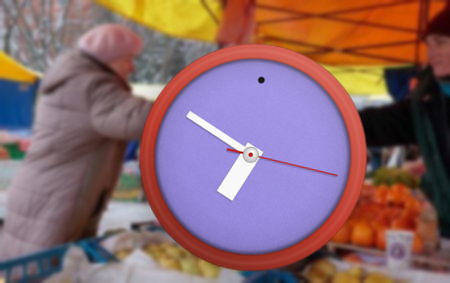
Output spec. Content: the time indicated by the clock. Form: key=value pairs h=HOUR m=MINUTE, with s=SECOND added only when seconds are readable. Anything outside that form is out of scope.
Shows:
h=6 m=49 s=16
